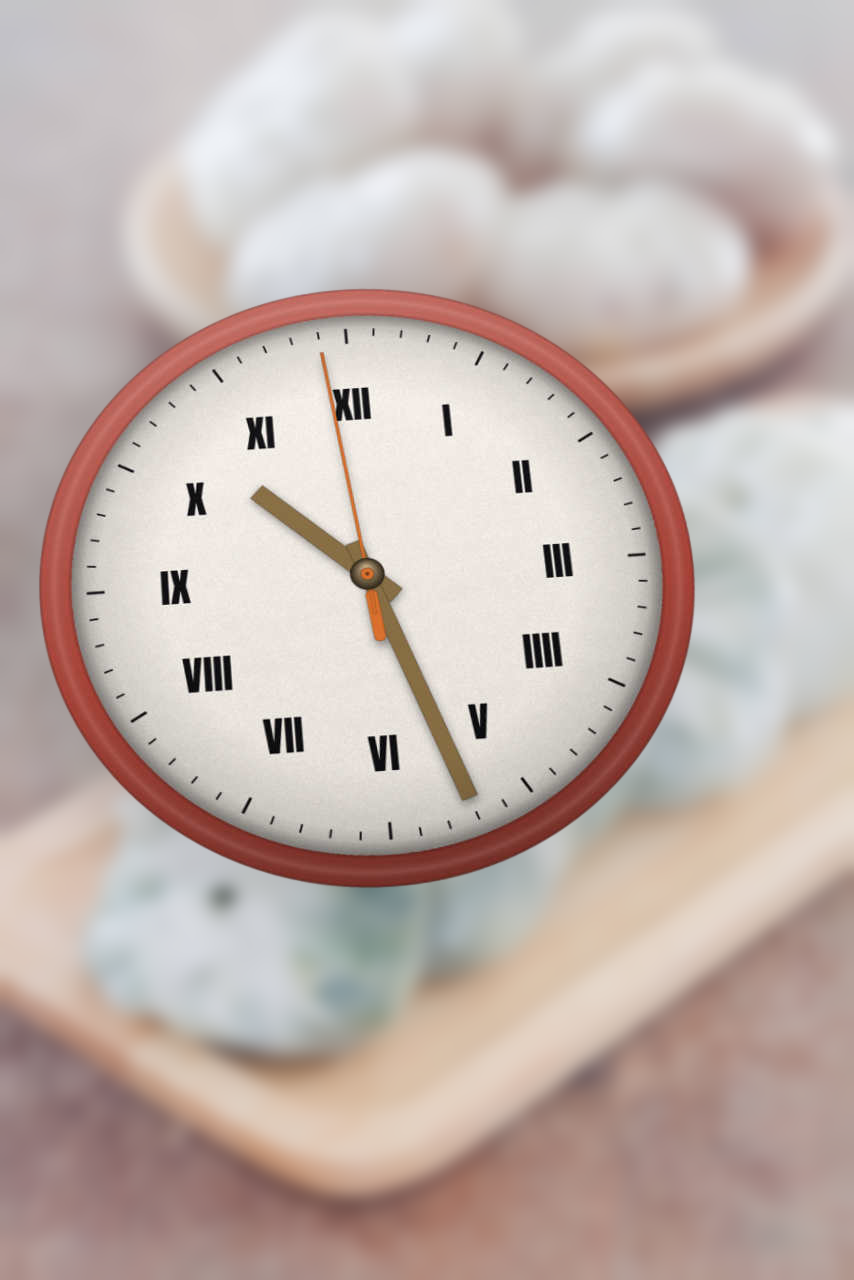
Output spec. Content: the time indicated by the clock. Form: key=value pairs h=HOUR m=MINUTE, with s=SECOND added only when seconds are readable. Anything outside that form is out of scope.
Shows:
h=10 m=26 s=59
